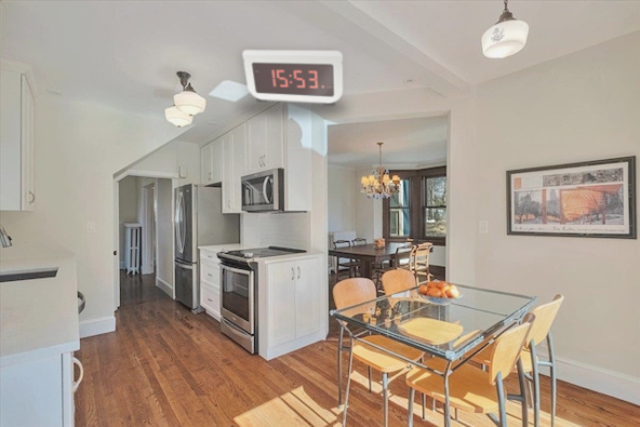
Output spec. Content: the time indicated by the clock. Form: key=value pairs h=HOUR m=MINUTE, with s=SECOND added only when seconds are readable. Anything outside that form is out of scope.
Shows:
h=15 m=53
